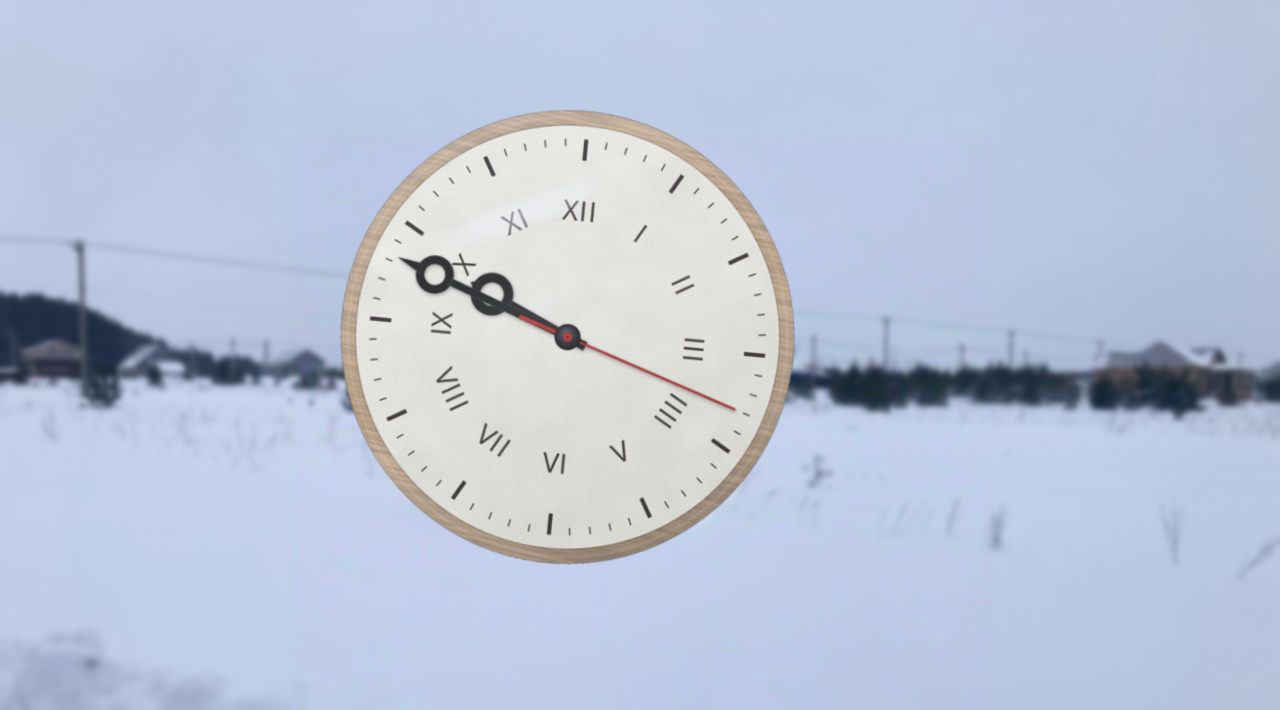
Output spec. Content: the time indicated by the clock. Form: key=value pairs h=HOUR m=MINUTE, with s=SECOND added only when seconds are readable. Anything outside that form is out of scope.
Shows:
h=9 m=48 s=18
